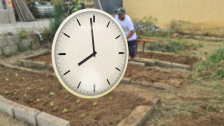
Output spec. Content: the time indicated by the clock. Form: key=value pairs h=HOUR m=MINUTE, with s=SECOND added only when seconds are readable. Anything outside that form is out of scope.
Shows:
h=7 m=59
